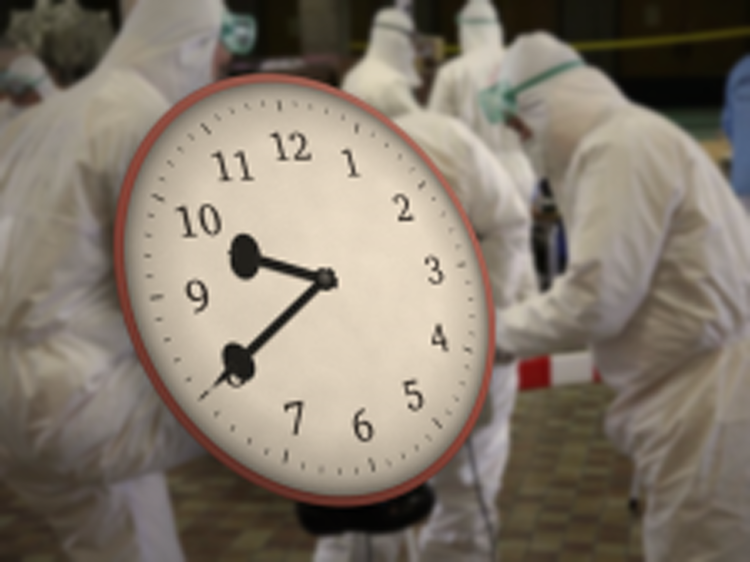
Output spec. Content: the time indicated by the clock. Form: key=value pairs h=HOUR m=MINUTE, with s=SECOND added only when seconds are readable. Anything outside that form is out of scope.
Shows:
h=9 m=40
